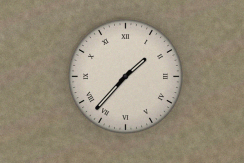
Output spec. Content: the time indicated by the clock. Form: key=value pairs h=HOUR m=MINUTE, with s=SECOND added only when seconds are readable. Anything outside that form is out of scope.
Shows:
h=1 m=37
